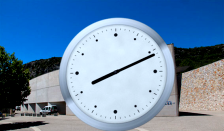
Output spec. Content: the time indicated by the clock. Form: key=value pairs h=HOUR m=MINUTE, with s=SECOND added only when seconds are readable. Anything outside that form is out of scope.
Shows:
h=8 m=11
